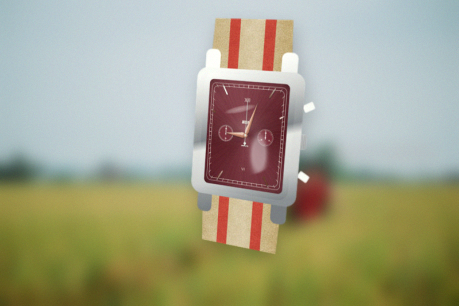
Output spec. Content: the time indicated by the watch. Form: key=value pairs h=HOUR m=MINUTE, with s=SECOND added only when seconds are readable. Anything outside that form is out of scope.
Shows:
h=9 m=3
